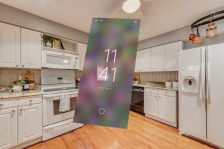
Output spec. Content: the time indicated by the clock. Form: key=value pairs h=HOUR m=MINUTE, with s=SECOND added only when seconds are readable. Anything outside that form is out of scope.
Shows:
h=11 m=41
